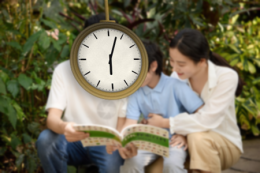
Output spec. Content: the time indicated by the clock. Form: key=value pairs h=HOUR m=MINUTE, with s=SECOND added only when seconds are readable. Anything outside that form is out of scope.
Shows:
h=6 m=3
